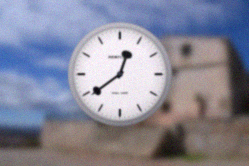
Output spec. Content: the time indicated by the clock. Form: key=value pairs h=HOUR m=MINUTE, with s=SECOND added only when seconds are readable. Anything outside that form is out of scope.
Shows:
h=12 m=39
